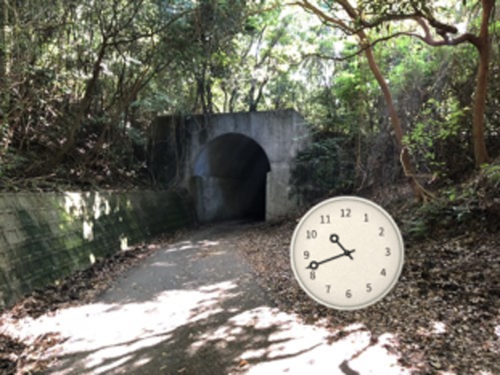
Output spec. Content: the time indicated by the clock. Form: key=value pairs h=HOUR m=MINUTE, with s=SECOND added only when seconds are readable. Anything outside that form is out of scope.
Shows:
h=10 m=42
